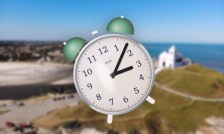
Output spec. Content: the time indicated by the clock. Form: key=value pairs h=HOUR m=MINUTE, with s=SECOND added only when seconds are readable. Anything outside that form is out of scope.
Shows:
h=3 m=8
